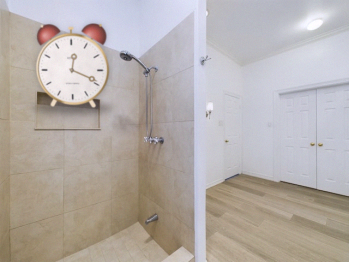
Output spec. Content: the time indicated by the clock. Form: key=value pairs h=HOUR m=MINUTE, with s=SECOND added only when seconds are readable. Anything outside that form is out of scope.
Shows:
h=12 m=19
